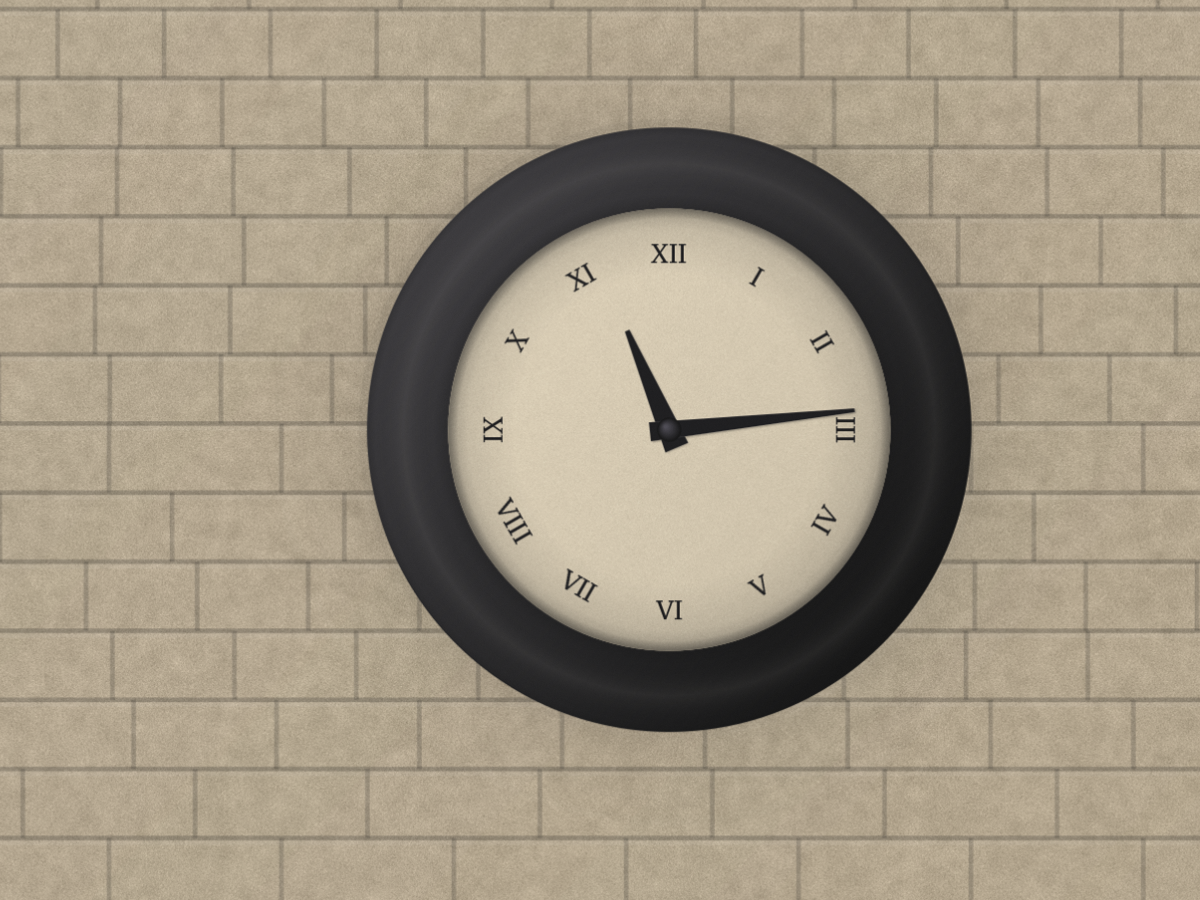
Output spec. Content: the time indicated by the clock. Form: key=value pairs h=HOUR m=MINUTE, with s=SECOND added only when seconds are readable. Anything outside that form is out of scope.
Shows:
h=11 m=14
